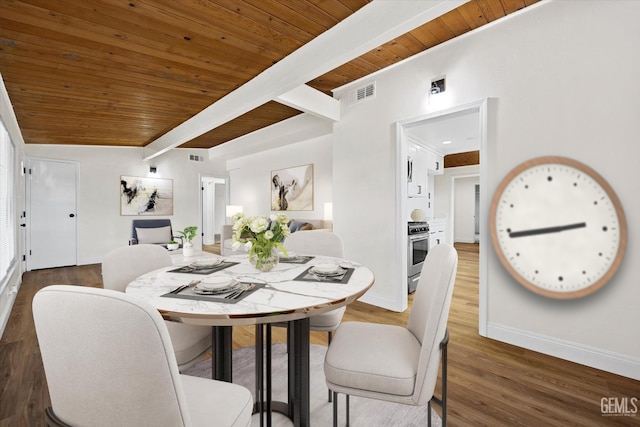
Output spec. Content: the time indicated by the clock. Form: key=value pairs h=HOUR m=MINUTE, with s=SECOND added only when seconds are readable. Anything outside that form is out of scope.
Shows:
h=2 m=44
